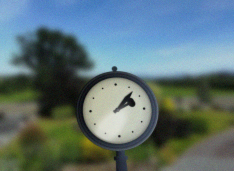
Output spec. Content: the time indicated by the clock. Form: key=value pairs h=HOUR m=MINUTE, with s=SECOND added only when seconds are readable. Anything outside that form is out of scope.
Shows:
h=2 m=7
